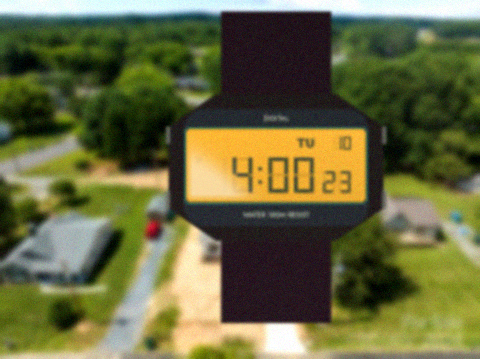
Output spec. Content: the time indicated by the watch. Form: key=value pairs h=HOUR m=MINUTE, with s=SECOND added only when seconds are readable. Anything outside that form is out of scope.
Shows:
h=4 m=0 s=23
